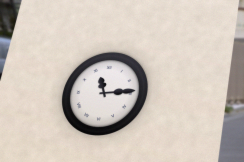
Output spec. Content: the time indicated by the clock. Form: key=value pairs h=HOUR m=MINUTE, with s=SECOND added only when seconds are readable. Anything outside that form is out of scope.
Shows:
h=11 m=14
